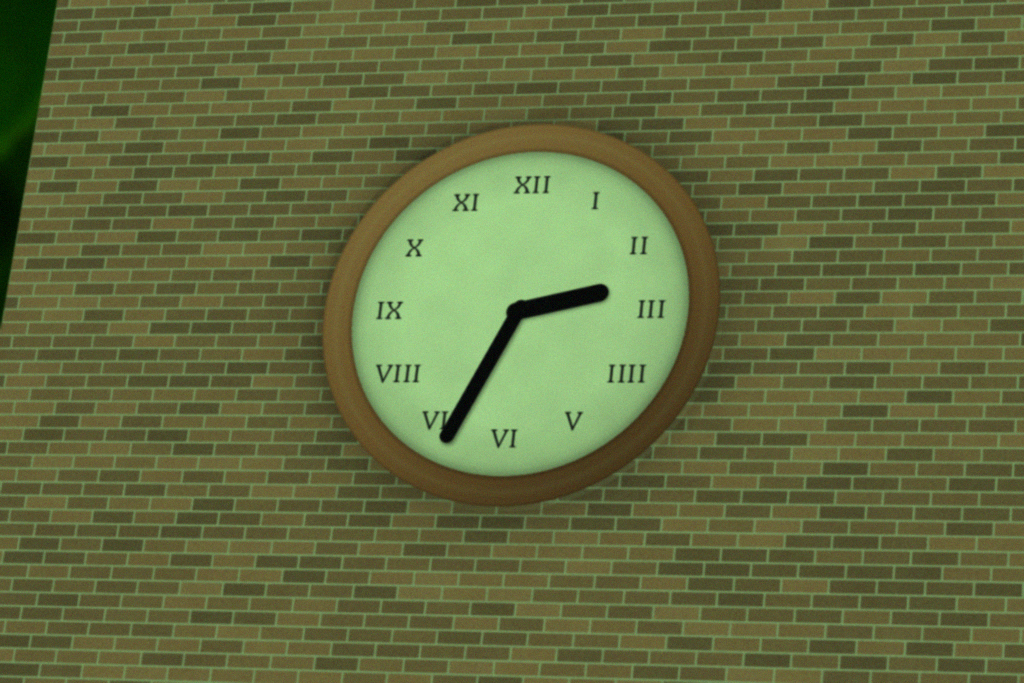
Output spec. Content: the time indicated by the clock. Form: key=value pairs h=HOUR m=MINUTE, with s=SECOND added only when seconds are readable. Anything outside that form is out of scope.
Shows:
h=2 m=34
